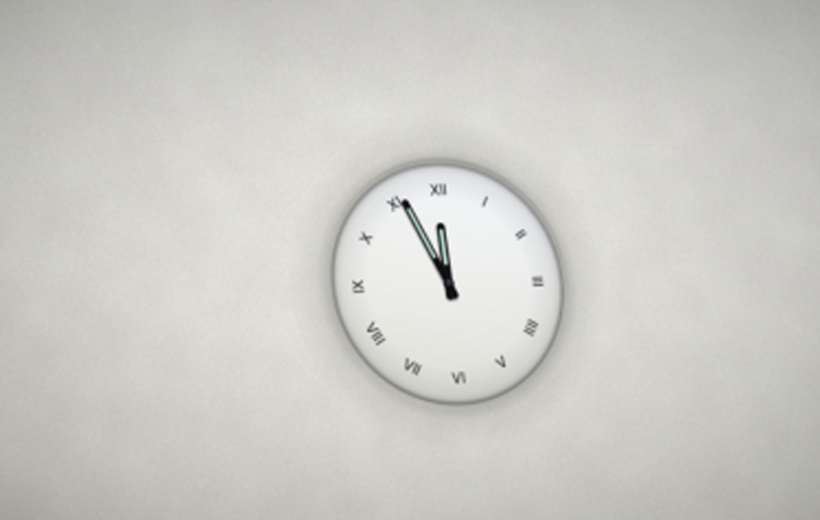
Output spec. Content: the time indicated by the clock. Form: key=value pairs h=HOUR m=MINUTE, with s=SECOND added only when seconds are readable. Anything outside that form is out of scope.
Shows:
h=11 m=56
